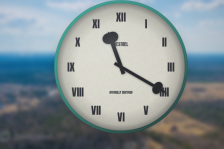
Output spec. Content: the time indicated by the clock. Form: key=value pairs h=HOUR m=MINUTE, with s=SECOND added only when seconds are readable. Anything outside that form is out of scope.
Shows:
h=11 m=20
